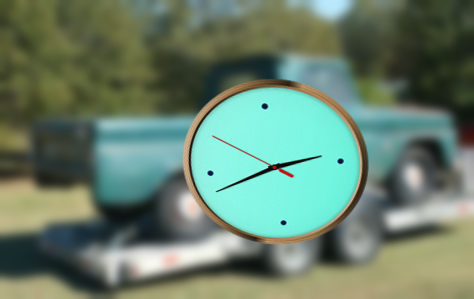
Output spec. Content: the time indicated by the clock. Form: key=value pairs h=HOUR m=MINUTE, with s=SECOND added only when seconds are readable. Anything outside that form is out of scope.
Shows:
h=2 m=41 s=51
